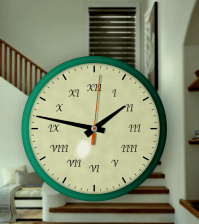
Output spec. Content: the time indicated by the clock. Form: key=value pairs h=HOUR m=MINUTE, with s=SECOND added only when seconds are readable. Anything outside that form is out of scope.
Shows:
h=1 m=47 s=1
